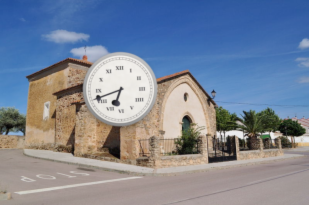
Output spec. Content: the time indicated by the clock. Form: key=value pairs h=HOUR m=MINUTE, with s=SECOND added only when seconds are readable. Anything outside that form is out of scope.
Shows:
h=6 m=42
